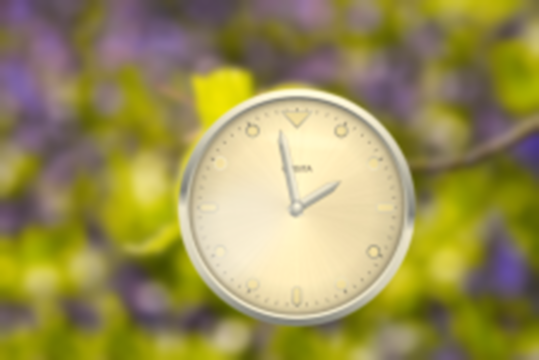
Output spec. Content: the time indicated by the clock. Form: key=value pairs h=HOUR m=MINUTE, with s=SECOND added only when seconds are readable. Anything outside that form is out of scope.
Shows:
h=1 m=58
